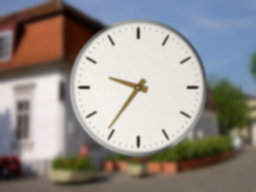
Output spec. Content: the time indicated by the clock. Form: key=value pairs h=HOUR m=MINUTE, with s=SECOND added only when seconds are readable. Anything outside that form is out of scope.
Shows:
h=9 m=36
